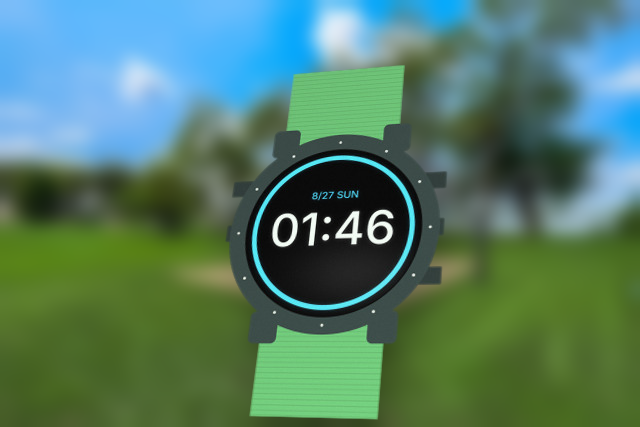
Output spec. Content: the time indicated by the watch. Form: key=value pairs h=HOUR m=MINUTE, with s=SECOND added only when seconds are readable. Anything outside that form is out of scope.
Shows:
h=1 m=46
